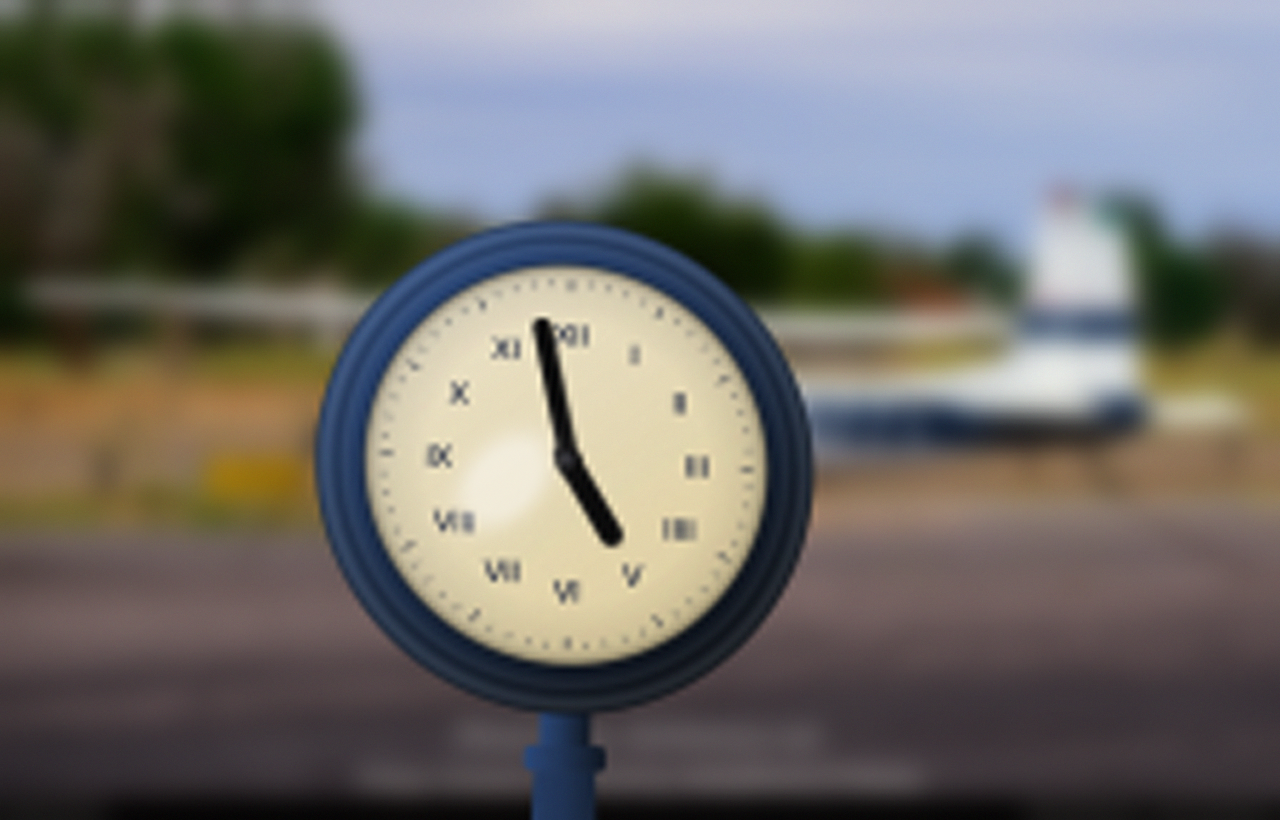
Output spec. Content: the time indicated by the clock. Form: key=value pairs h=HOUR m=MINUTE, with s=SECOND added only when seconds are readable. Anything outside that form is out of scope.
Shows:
h=4 m=58
